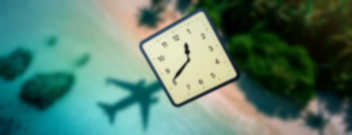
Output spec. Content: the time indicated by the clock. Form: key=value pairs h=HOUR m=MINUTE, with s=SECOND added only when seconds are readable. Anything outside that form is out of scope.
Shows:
h=12 m=41
